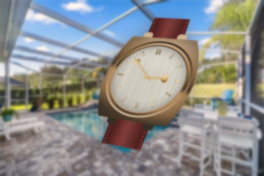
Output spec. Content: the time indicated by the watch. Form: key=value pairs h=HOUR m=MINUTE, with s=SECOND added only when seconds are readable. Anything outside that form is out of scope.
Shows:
h=2 m=52
